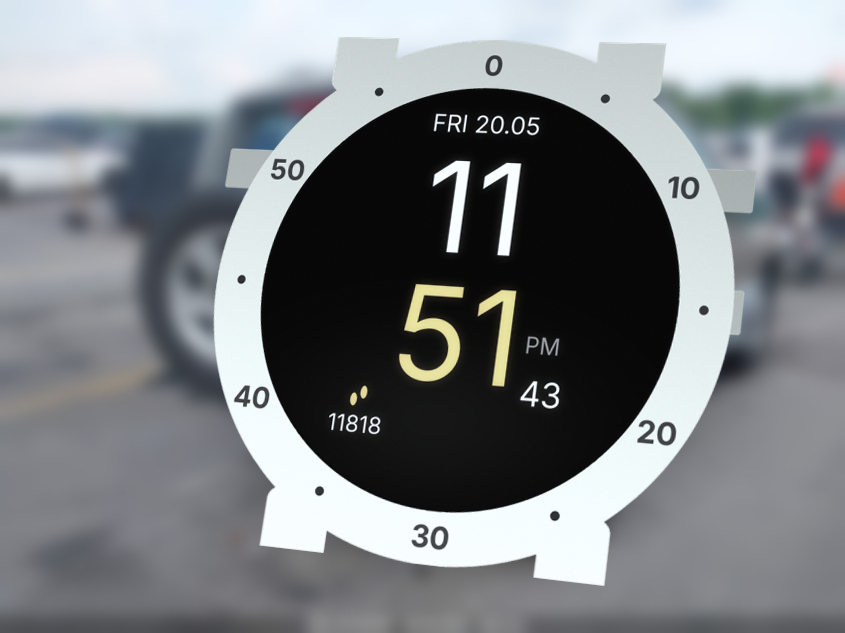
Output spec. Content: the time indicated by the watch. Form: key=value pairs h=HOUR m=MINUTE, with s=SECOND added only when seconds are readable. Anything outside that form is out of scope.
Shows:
h=11 m=51 s=43
